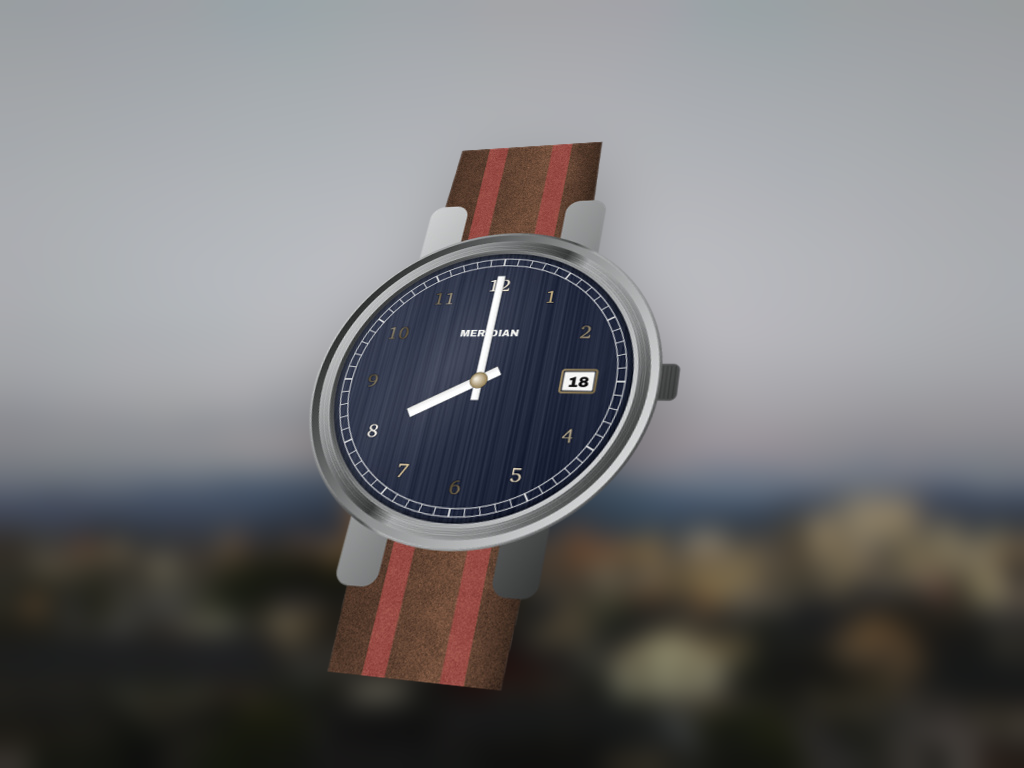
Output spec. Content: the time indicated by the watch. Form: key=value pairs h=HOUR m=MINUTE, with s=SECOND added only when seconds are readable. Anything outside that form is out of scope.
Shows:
h=8 m=0
